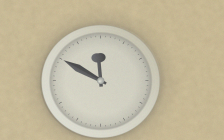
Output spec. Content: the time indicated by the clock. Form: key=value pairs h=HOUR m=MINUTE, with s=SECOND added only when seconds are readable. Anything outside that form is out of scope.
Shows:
h=11 m=50
